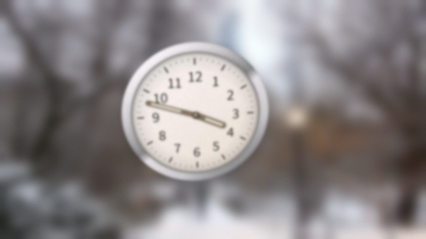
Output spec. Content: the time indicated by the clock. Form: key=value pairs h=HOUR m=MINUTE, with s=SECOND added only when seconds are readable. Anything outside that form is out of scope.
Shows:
h=3 m=48
